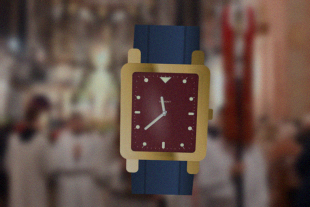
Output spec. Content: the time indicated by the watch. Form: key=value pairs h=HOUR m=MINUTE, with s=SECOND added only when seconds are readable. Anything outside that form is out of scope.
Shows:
h=11 m=38
